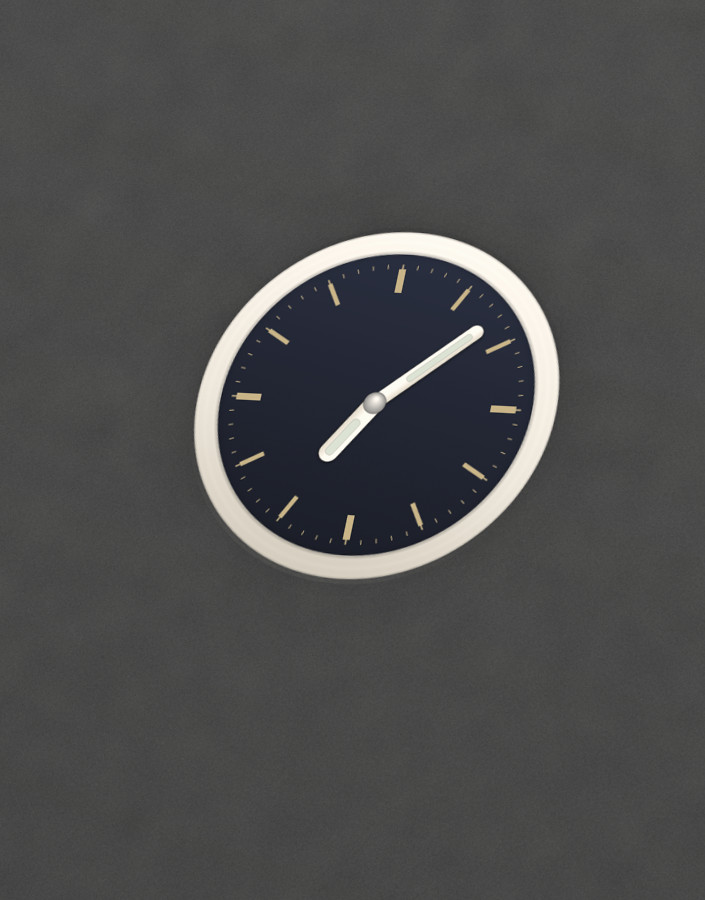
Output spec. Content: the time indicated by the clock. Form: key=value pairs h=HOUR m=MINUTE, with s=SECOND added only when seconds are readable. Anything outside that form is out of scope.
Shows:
h=7 m=8
